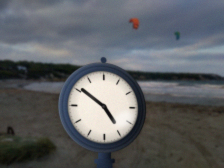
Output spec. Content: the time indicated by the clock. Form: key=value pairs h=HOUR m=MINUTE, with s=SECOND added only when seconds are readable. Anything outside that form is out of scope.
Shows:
h=4 m=51
